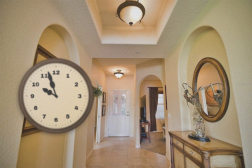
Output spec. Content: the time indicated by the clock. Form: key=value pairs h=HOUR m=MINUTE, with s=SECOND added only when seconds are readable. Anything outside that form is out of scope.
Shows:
h=9 m=57
